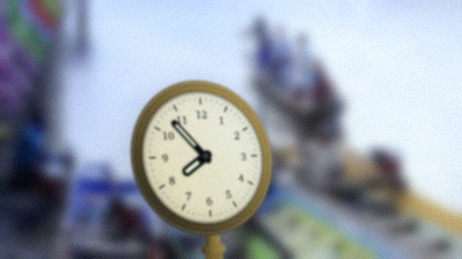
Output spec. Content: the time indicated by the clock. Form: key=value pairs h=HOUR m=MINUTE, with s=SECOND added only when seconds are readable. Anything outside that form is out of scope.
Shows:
h=7 m=53
